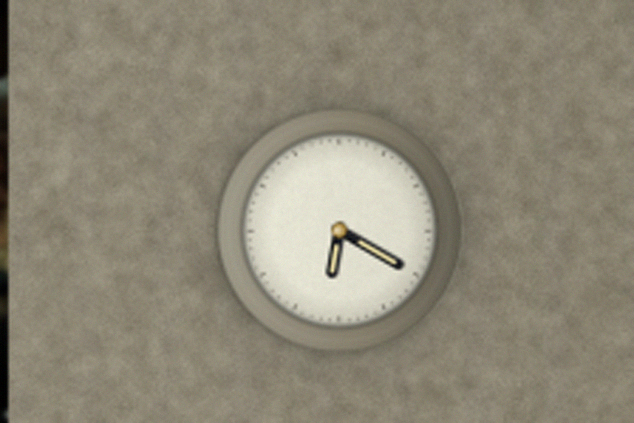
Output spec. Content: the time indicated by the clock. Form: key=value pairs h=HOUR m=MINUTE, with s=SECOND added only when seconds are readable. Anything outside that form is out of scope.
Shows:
h=6 m=20
